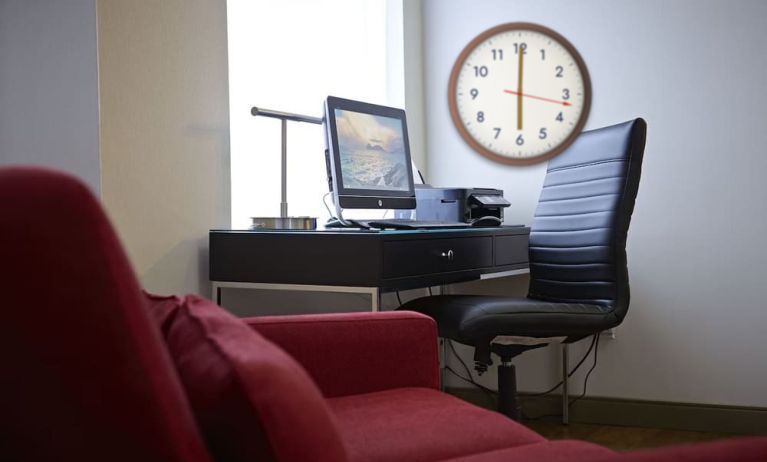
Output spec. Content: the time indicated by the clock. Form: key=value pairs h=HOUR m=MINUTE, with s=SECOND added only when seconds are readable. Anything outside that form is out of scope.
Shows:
h=6 m=0 s=17
